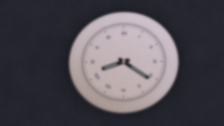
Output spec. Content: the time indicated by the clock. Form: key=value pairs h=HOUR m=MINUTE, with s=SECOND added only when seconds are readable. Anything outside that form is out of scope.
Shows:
h=8 m=21
